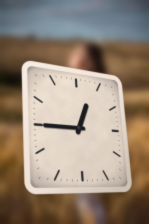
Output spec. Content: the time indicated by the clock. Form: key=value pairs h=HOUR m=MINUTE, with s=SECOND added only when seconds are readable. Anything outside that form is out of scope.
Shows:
h=12 m=45
